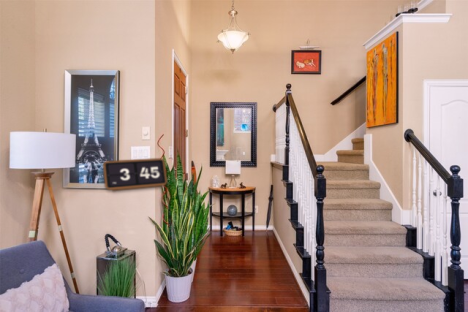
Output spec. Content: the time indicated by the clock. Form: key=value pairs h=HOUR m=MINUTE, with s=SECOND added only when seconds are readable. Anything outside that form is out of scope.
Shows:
h=3 m=45
